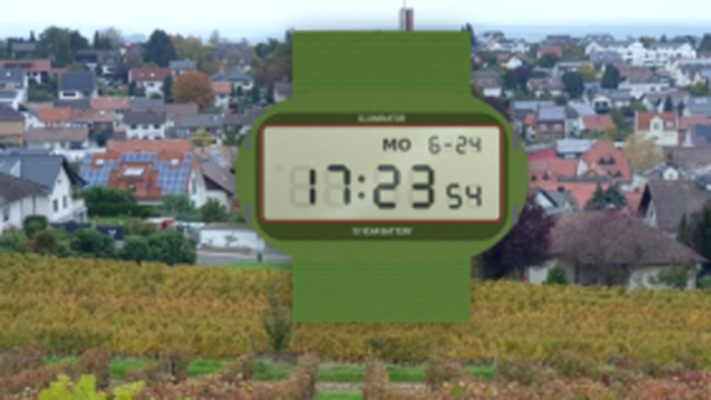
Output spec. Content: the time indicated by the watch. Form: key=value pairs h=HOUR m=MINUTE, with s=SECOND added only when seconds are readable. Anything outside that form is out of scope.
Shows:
h=17 m=23 s=54
